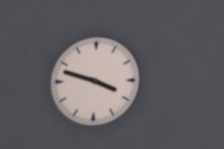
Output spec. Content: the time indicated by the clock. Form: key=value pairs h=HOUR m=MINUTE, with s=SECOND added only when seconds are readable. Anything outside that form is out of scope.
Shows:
h=3 m=48
